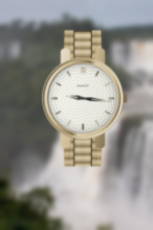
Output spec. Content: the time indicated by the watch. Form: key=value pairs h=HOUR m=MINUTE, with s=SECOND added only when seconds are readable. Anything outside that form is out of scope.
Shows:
h=9 m=16
